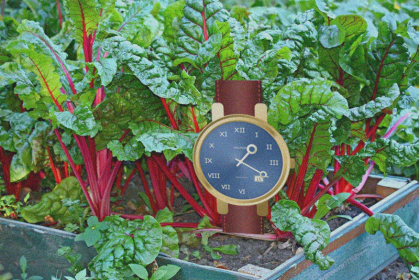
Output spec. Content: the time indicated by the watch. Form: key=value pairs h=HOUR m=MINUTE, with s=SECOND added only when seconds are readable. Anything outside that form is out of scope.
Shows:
h=1 m=20
